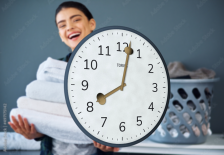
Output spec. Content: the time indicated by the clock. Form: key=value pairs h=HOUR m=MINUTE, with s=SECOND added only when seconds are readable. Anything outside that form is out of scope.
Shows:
h=8 m=2
